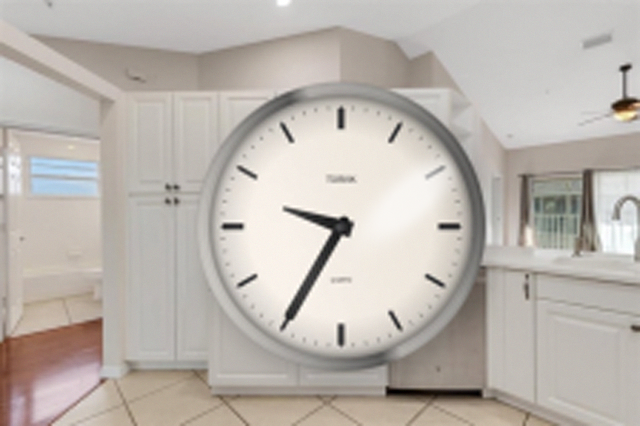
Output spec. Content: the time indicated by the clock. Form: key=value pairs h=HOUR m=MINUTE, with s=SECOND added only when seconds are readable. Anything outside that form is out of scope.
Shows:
h=9 m=35
